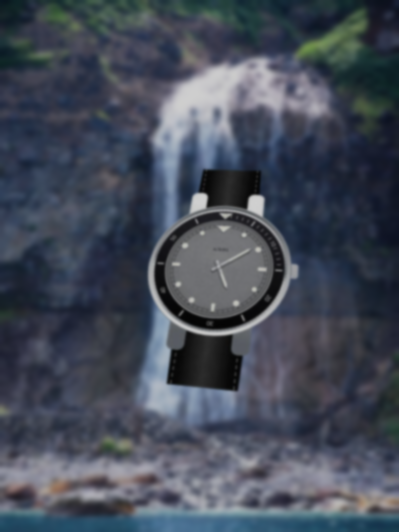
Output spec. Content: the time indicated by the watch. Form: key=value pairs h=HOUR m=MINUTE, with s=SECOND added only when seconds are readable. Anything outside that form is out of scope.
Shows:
h=5 m=9
